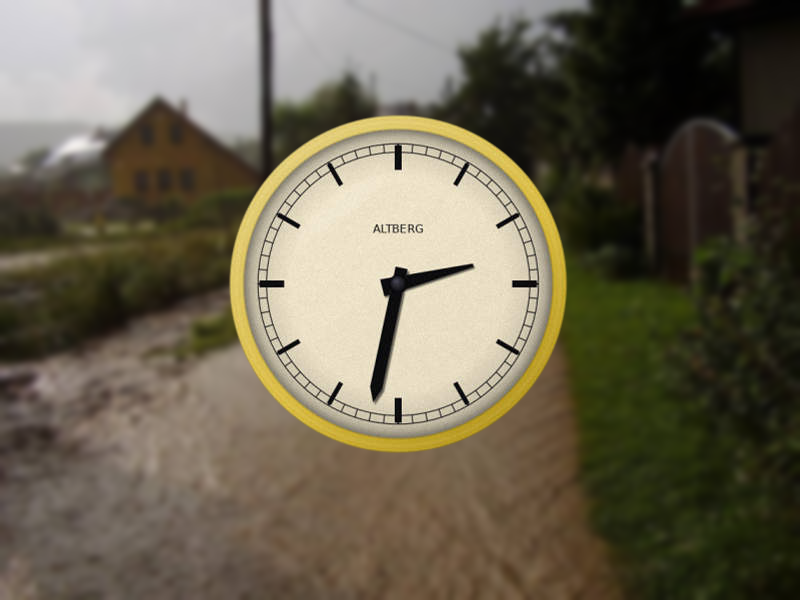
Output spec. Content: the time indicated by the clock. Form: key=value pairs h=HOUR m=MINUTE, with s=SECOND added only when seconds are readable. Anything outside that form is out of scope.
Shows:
h=2 m=32
